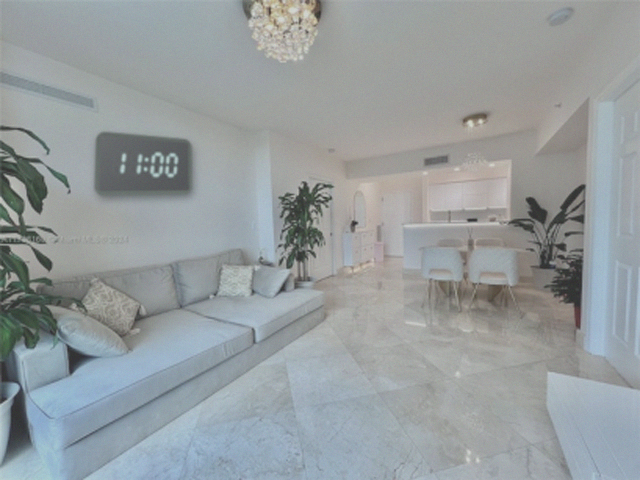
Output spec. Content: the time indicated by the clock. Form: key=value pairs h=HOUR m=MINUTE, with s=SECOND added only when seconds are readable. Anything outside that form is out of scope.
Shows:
h=11 m=0
